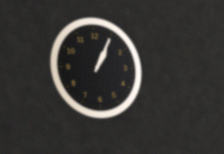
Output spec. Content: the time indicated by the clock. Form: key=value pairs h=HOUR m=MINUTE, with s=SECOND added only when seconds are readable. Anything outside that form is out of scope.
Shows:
h=1 m=5
